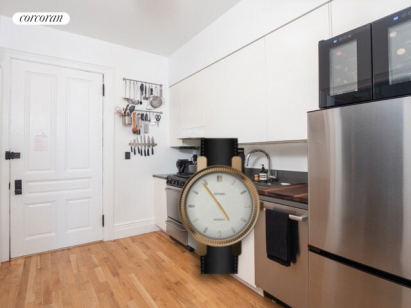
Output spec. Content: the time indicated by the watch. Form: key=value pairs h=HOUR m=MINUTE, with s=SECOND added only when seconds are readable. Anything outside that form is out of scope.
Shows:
h=4 m=54
